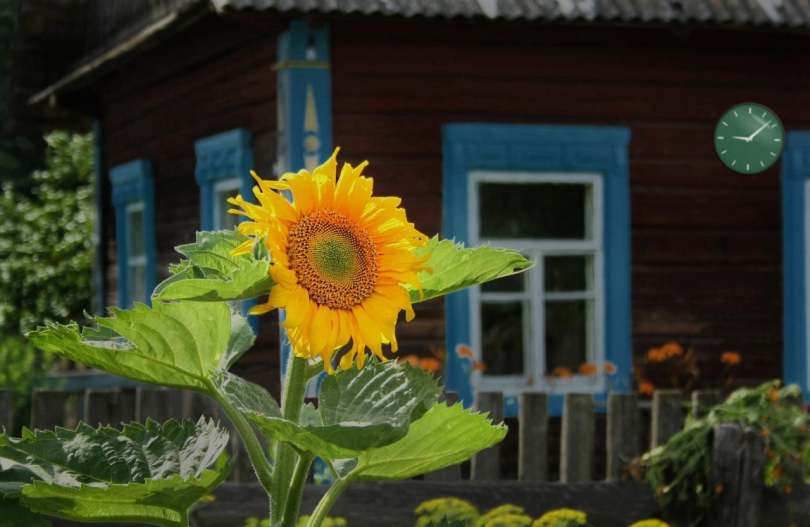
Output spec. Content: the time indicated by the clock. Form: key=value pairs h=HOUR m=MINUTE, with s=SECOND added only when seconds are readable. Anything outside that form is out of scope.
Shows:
h=9 m=8
